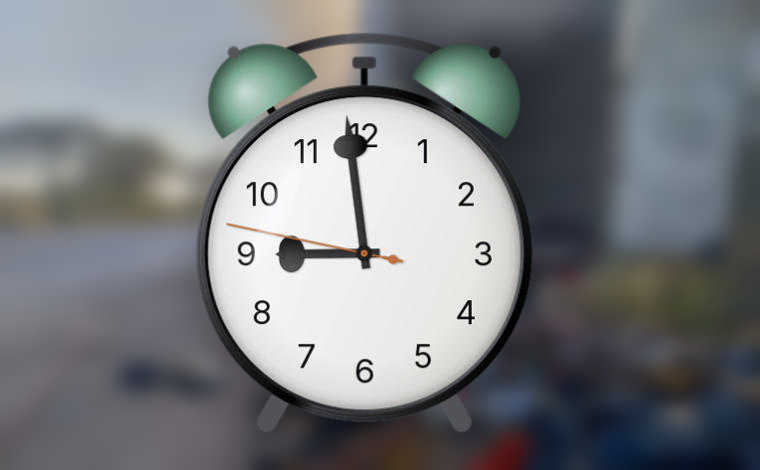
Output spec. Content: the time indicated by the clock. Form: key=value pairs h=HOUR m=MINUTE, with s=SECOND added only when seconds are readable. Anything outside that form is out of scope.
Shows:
h=8 m=58 s=47
